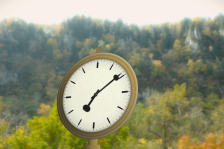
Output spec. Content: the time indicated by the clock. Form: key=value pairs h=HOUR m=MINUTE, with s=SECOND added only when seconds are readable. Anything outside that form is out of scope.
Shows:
h=7 m=9
